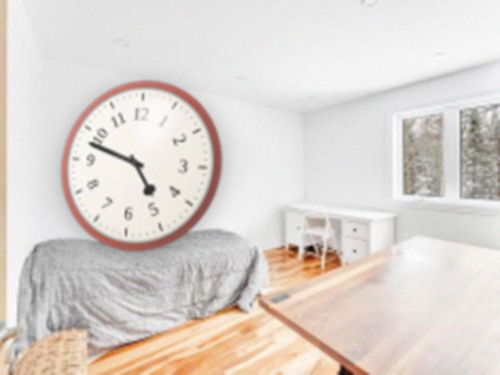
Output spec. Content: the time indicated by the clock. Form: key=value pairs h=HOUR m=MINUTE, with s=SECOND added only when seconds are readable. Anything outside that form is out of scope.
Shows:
h=4 m=48
